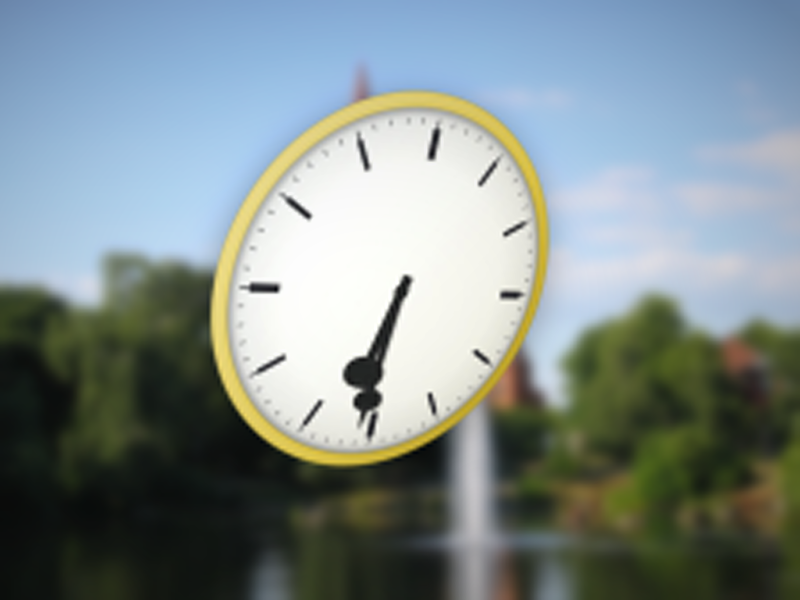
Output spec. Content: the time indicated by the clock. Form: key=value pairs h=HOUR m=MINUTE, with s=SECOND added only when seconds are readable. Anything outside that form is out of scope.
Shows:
h=6 m=31
